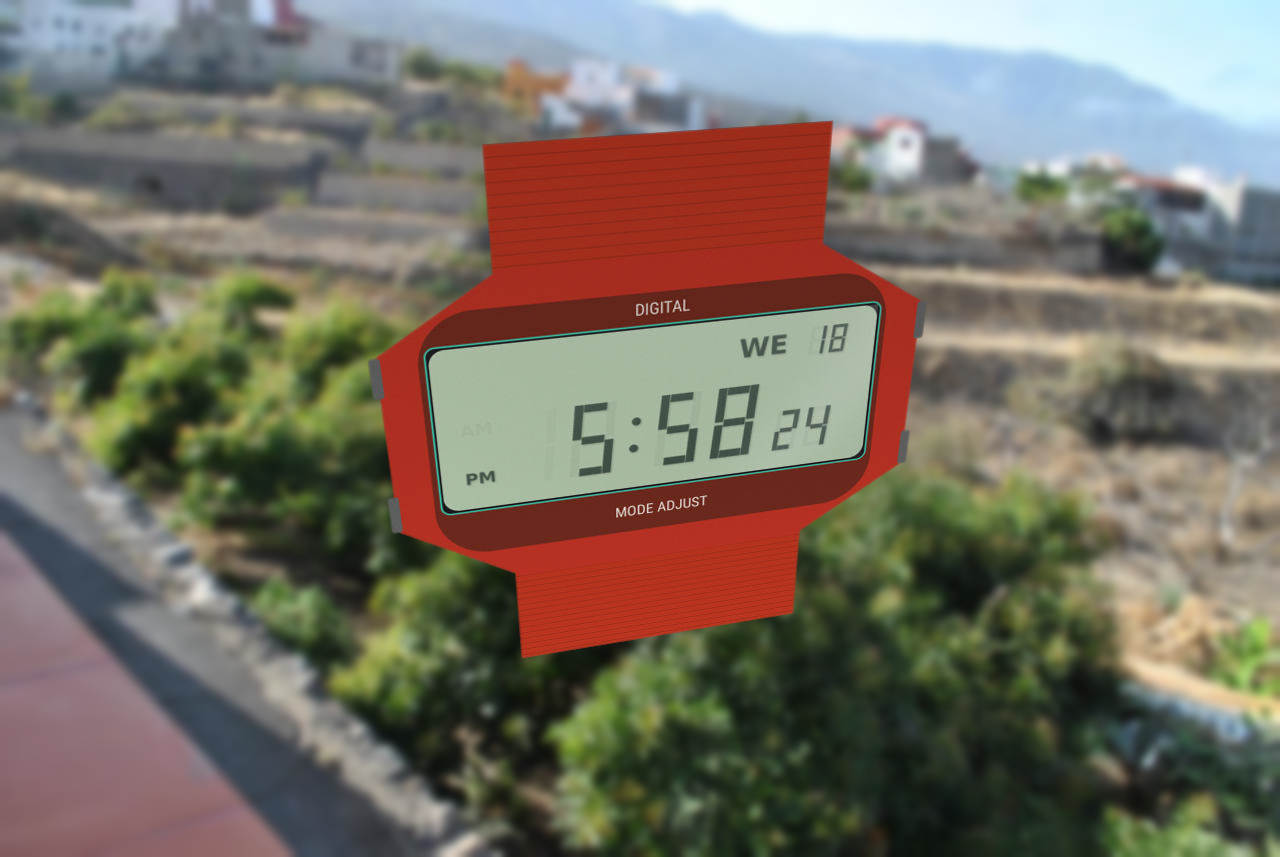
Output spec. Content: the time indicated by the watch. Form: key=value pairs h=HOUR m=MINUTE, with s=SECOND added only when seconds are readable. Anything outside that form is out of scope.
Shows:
h=5 m=58 s=24
